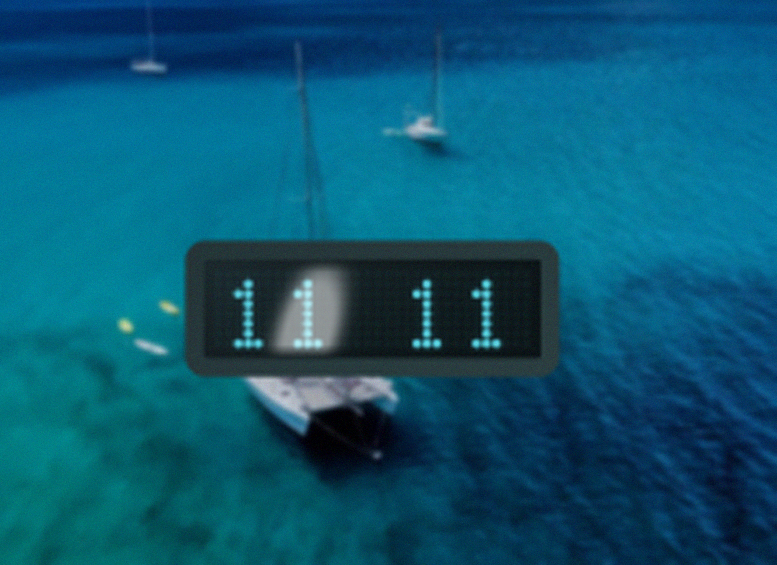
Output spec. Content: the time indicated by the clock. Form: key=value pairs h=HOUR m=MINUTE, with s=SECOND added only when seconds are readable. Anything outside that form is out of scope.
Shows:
h=11 m=11
